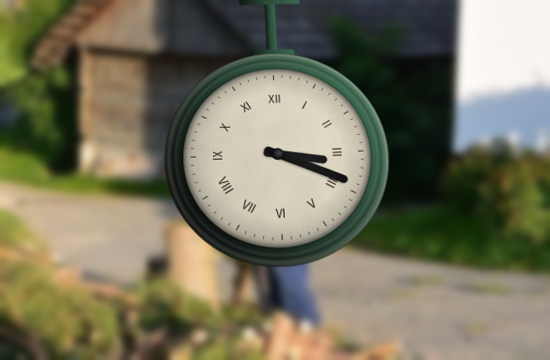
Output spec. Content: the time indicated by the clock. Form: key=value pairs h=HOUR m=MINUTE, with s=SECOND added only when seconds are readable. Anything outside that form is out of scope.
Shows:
h=3 m=19
